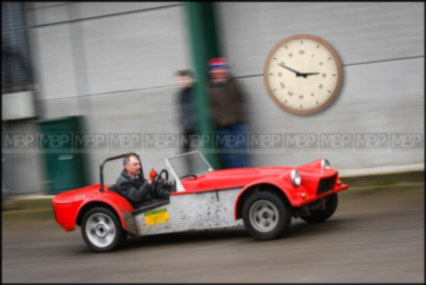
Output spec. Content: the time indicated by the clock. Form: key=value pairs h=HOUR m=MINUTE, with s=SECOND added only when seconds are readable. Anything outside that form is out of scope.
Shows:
h=2 m=49
